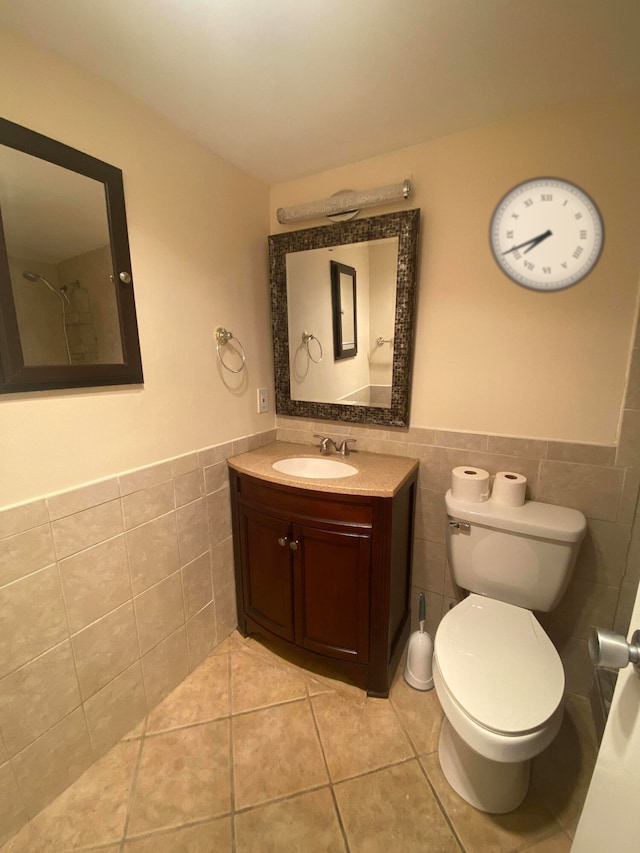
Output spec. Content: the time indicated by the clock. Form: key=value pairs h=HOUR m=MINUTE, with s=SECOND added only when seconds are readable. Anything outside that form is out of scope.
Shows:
h=7 m=41
